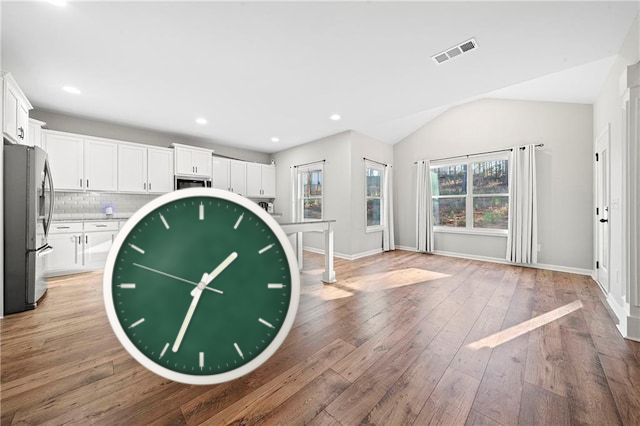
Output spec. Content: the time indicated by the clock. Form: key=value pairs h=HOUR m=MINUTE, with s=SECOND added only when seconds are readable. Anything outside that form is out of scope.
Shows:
h=1 m=33 s=48
